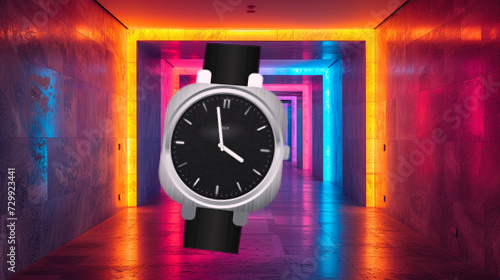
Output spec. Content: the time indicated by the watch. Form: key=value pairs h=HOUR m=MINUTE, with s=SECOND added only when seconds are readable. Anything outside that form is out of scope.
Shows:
h=3 m=58
